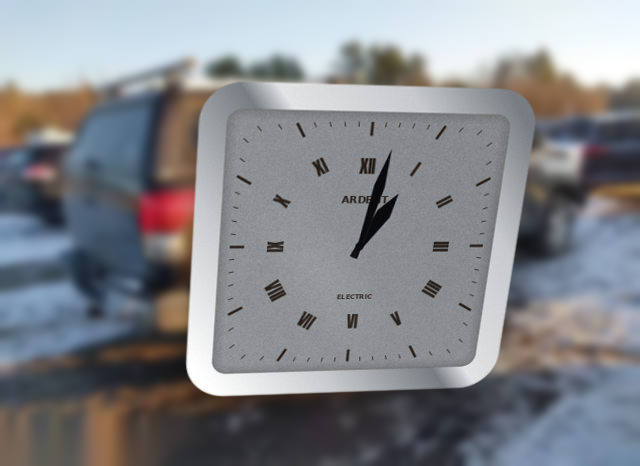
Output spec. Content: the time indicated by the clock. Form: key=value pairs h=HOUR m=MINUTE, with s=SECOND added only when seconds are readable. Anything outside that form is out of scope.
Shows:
h=1 m=2
